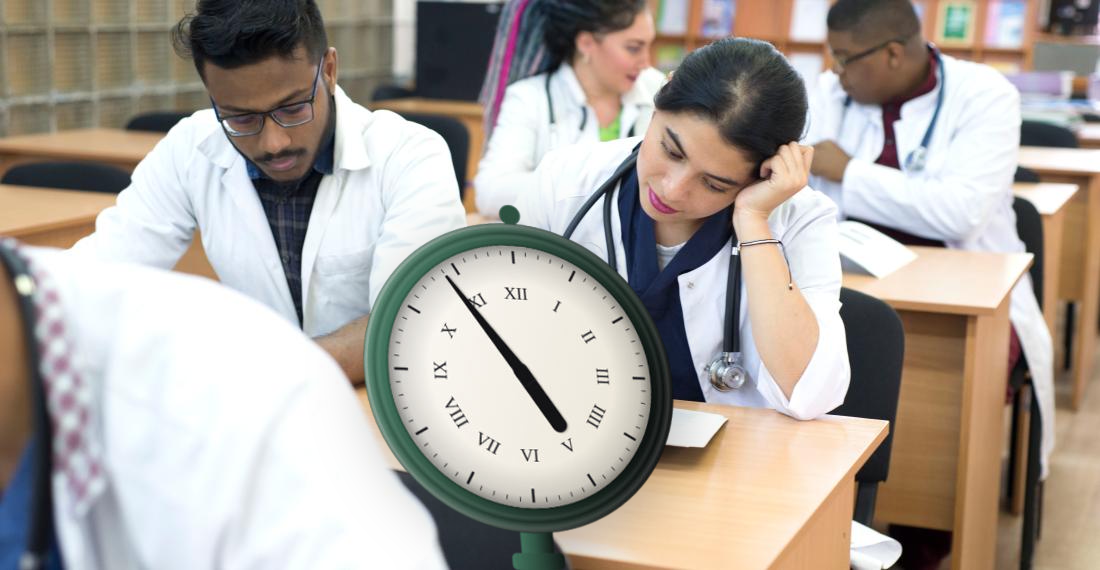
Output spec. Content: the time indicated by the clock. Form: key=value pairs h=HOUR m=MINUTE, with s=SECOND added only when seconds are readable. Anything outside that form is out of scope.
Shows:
h=4 m=54
